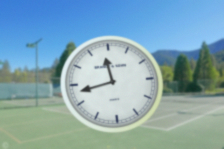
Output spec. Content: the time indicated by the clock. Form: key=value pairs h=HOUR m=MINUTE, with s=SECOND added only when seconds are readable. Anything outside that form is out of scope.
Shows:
h=11 m=43
